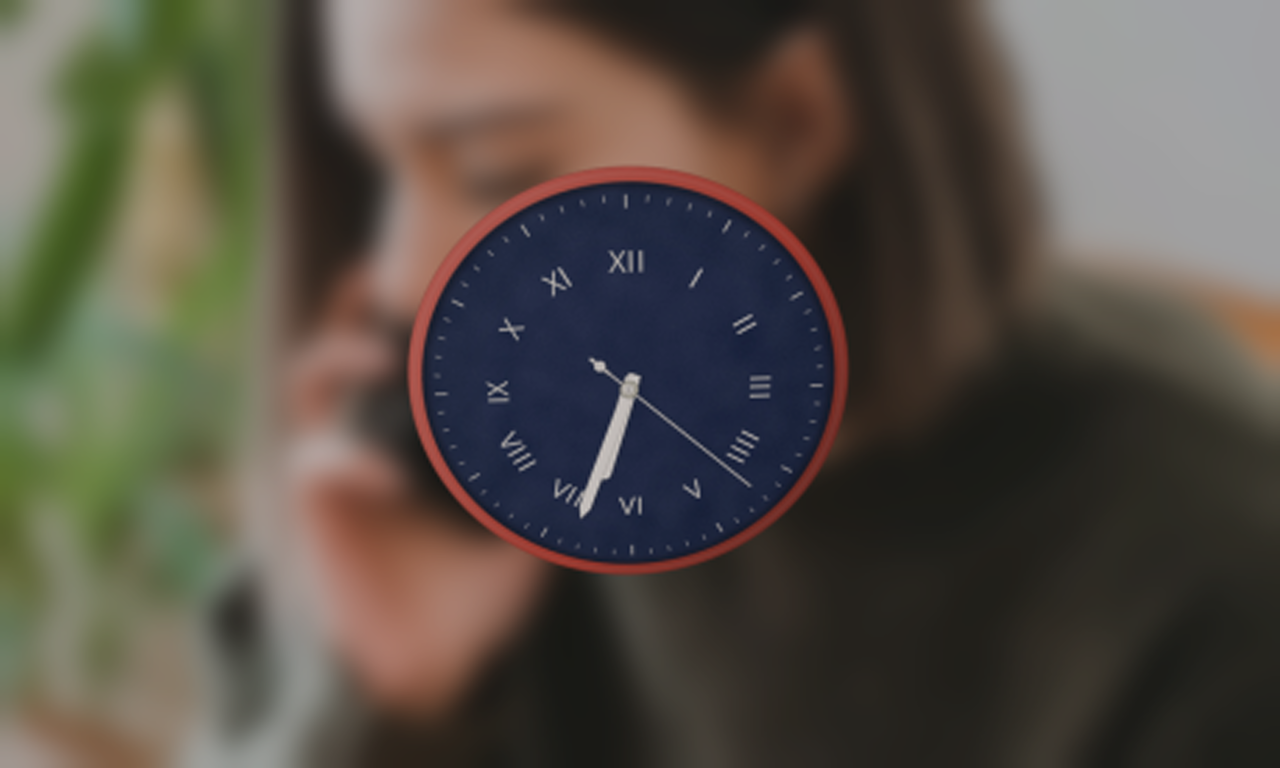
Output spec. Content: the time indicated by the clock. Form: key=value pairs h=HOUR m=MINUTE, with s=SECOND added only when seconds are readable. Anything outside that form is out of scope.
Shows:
h=6 m=33 s=22
